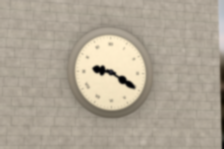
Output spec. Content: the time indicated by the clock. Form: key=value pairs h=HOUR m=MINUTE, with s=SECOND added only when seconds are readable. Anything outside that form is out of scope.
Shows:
h=9 m=20
